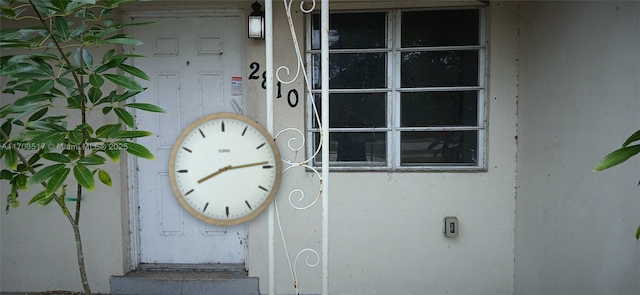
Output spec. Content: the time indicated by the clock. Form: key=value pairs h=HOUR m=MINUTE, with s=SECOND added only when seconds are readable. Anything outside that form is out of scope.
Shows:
h=8 m=14
